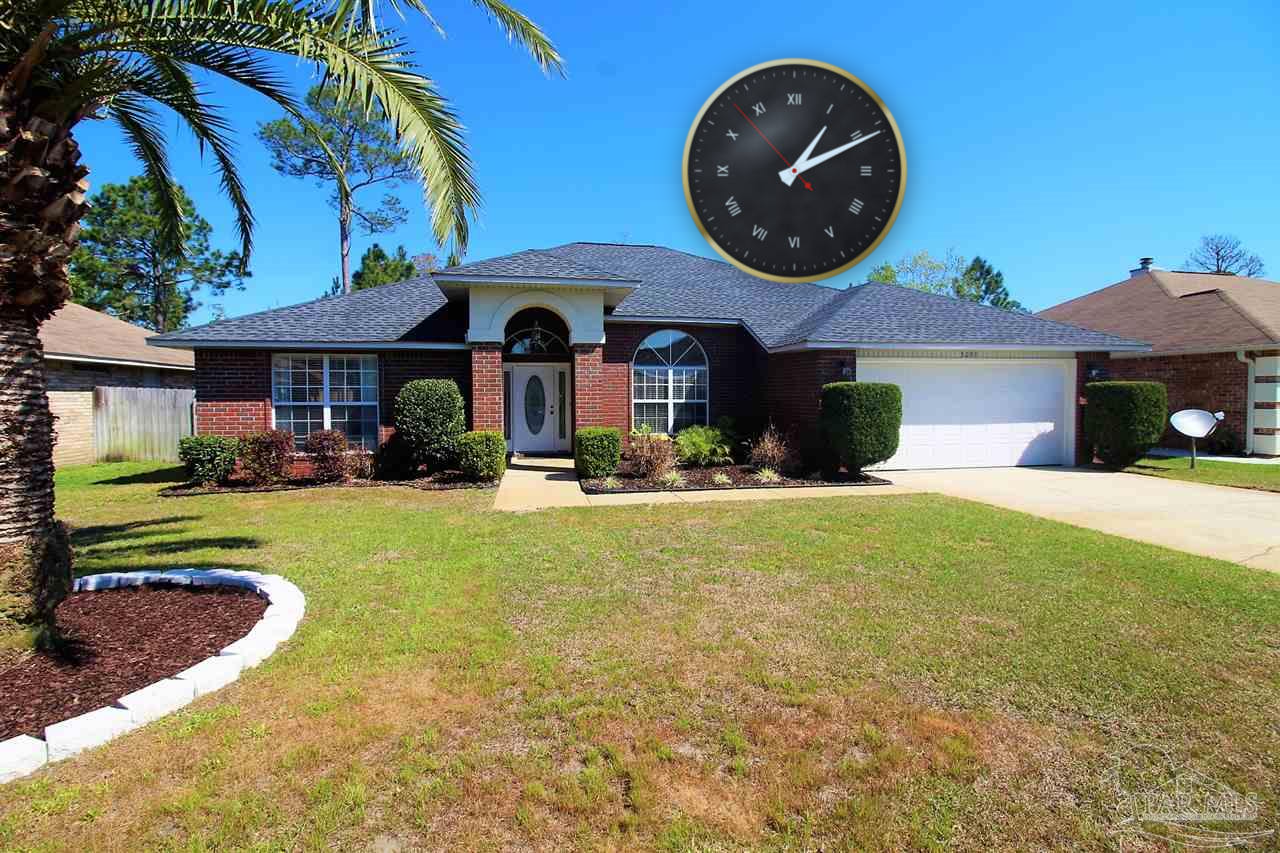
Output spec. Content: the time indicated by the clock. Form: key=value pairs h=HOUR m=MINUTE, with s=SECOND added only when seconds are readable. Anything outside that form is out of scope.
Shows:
h=1 m=10 s=53
